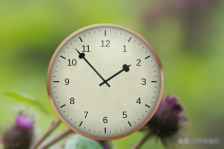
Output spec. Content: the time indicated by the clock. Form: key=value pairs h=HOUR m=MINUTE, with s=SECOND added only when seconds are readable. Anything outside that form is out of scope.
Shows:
h=1 m=53
